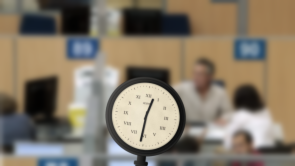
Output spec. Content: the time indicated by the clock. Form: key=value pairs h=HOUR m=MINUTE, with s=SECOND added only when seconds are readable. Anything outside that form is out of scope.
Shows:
h=12 m=31
